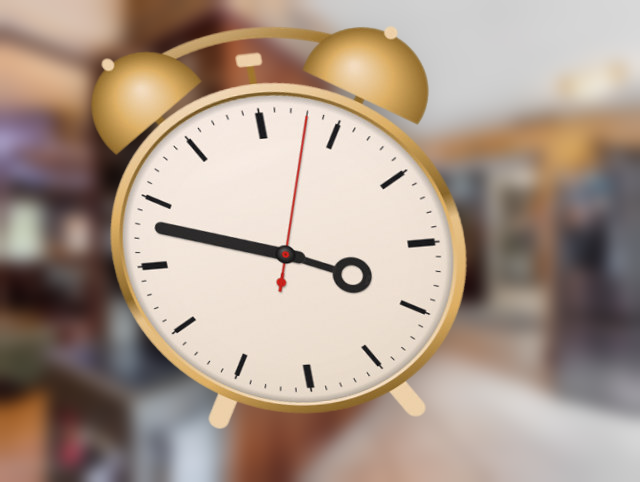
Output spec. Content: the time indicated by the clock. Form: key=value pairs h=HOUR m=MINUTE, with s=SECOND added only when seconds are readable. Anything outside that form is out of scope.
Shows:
h=3 m=48 s=3
